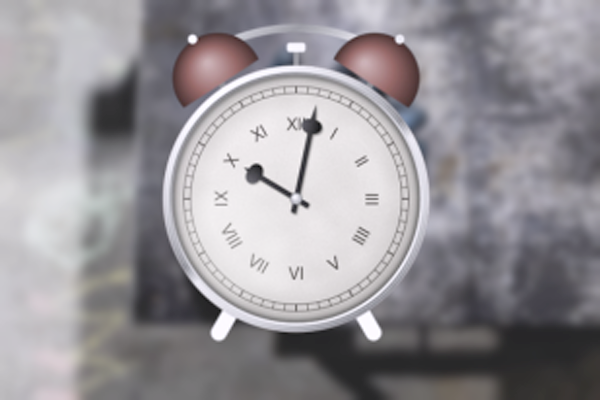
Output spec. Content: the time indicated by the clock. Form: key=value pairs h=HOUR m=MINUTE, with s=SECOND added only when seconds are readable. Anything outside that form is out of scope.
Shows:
h=10 m=2
